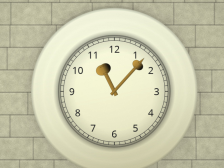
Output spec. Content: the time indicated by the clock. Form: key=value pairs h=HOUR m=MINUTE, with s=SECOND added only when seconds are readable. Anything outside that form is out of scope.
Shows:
h=11 m=7
